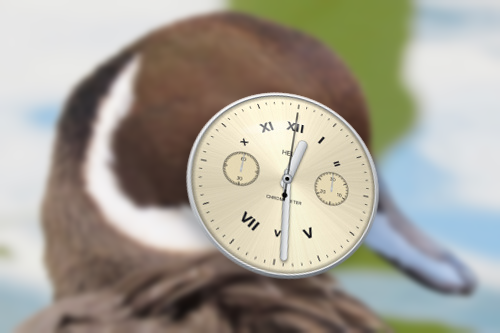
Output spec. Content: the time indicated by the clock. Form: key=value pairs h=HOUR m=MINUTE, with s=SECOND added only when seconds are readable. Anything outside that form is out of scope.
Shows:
h=12 m=29
